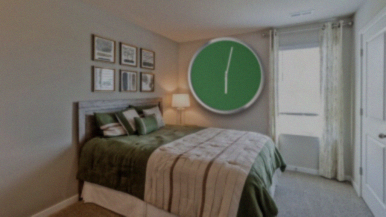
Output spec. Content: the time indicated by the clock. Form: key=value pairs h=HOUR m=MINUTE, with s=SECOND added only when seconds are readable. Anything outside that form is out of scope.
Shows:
h=6 m=2
